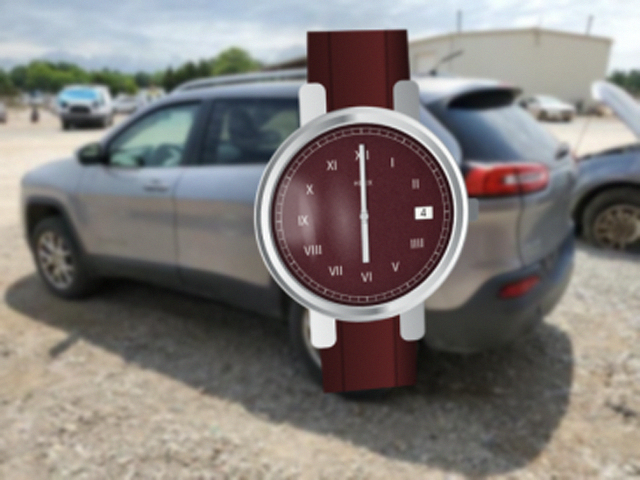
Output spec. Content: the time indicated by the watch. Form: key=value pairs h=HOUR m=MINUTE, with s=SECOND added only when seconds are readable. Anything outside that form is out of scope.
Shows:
h=6 m=0
